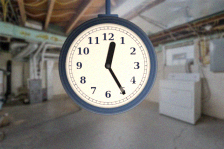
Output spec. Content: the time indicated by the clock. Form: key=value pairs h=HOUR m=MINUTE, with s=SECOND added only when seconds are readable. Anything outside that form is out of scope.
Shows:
h=12 m=25
